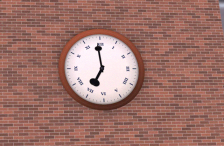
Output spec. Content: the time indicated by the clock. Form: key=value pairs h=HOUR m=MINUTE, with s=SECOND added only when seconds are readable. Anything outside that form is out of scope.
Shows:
h=6 m=59
